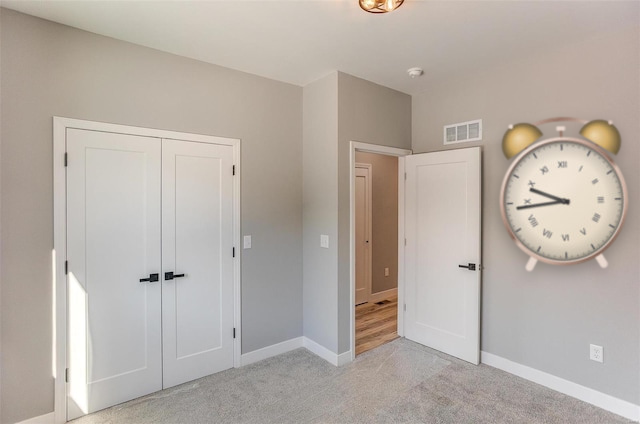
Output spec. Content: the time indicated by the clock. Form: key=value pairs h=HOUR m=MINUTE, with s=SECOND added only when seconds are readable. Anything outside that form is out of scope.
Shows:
h=9 m=44
